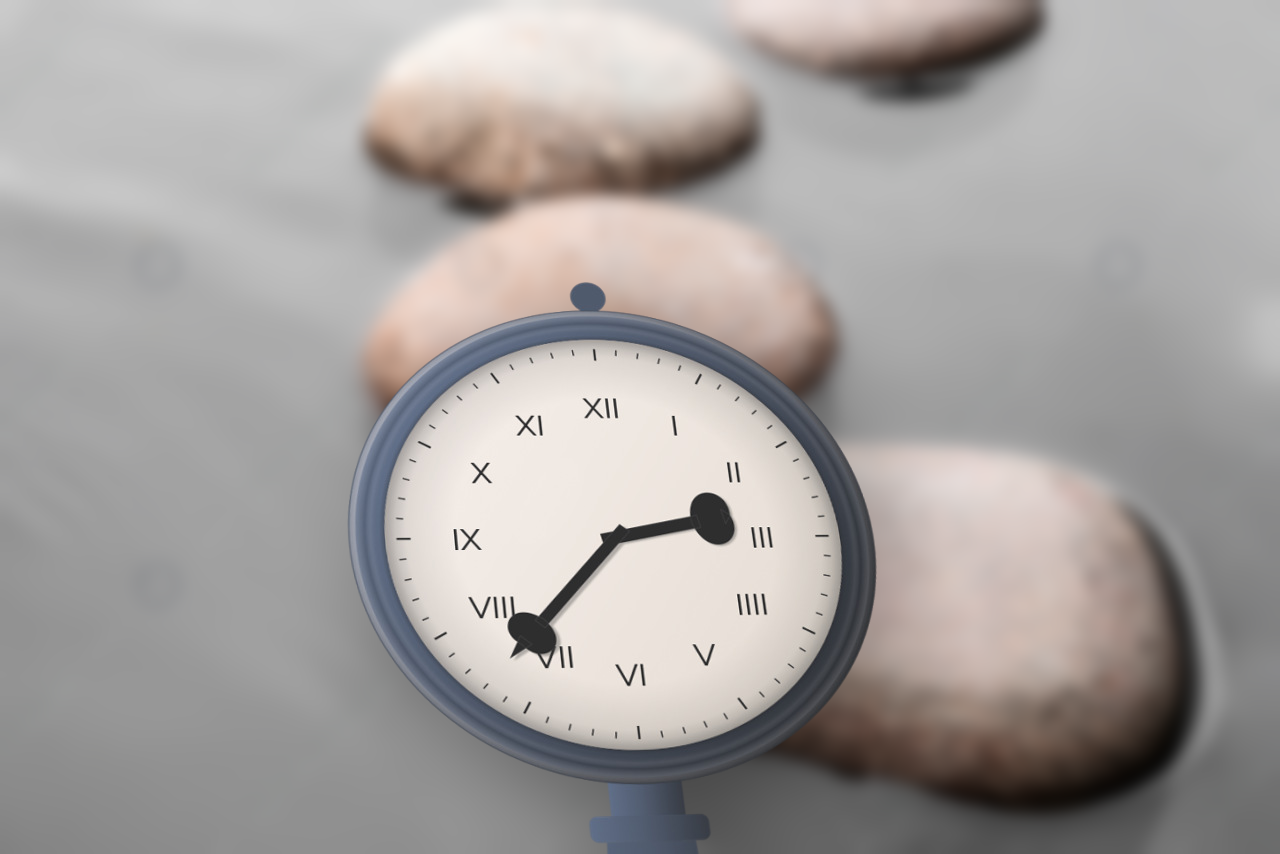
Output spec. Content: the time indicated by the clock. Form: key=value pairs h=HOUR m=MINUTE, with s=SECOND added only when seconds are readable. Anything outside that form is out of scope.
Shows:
h=2 m=37
